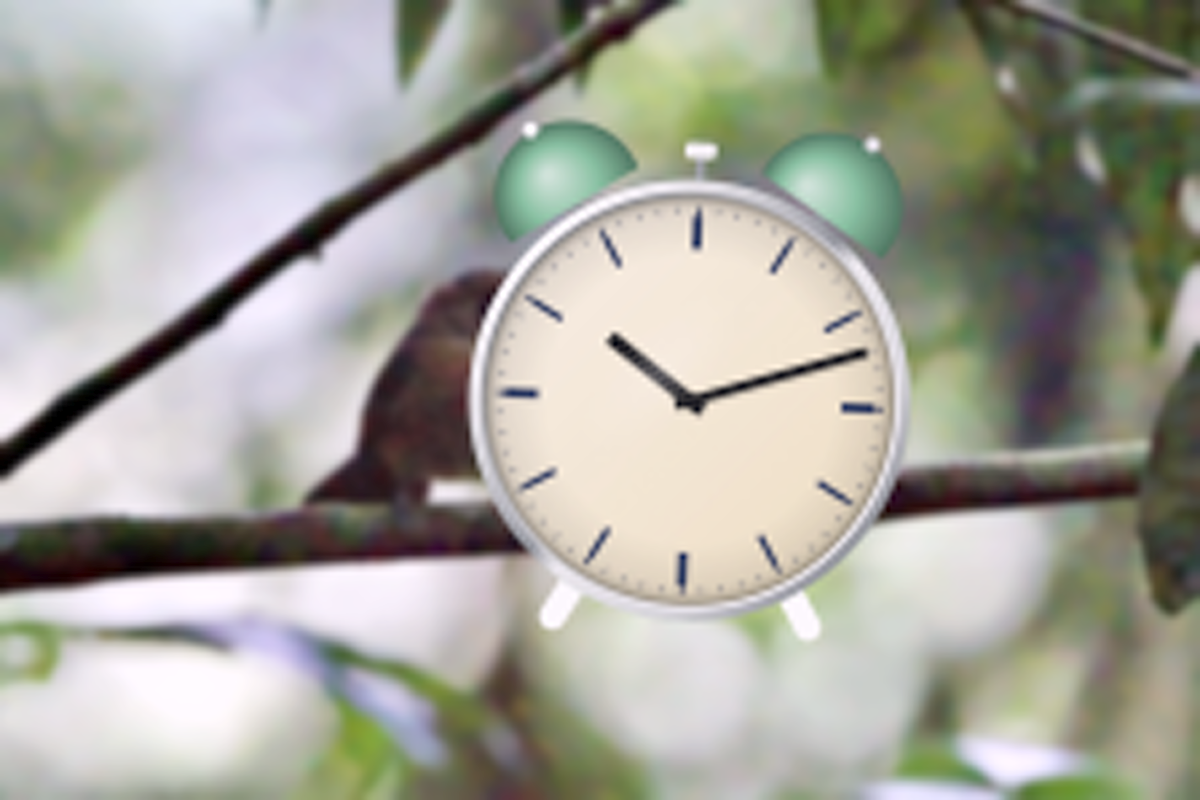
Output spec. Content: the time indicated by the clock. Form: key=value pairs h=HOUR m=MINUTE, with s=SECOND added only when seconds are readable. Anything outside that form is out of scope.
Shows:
h=10 m=12
